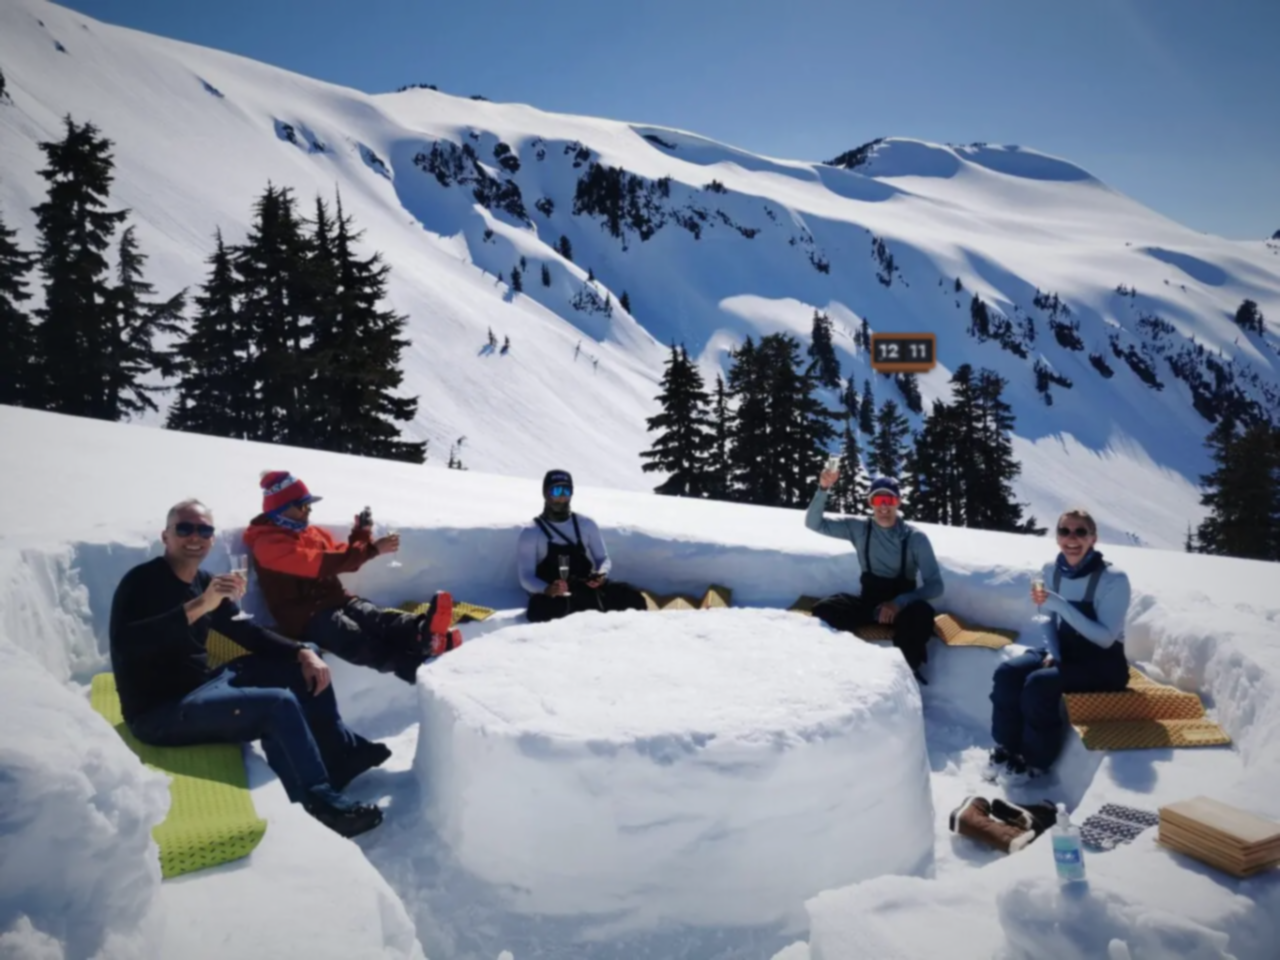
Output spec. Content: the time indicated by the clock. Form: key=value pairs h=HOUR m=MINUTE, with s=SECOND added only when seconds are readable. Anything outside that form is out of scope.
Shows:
h=12 m=11
